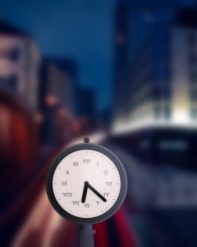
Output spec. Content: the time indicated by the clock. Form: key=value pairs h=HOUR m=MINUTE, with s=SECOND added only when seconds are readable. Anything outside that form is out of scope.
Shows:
h=6 m=22
